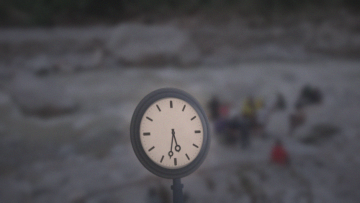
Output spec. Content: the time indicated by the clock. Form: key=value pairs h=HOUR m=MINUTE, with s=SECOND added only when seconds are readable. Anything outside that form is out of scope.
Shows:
h=5 m=32
